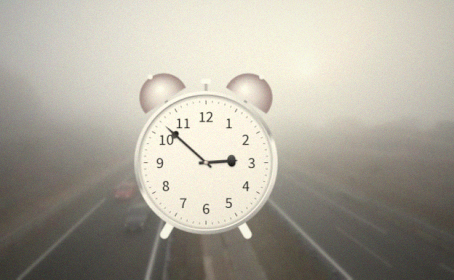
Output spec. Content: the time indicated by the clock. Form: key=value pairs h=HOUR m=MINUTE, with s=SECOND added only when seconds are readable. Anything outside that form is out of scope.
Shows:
h=2 m=52
